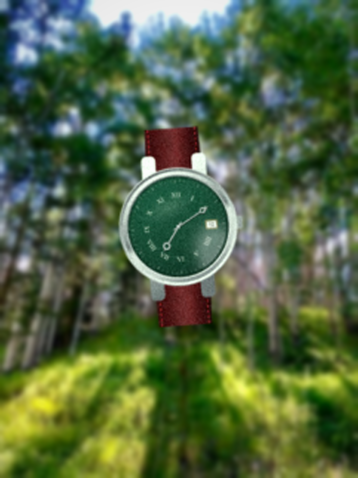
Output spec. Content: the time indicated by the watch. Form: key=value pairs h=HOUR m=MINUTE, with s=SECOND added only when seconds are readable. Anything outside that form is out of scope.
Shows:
h=7 m=10
